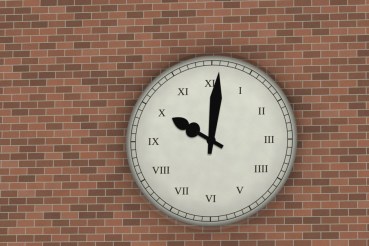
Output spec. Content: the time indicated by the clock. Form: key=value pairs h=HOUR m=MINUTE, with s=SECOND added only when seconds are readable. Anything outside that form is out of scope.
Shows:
h=10 m=1
